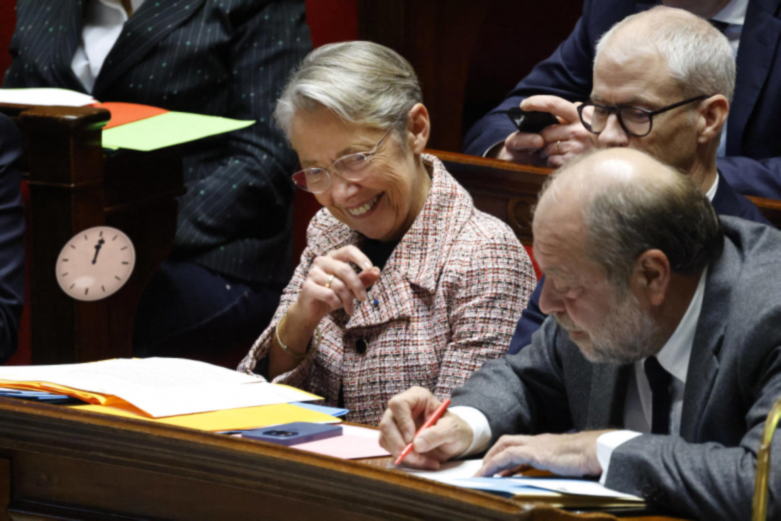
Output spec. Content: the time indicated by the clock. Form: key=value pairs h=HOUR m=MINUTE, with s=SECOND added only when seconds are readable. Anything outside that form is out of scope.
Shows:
h=12 m=1
